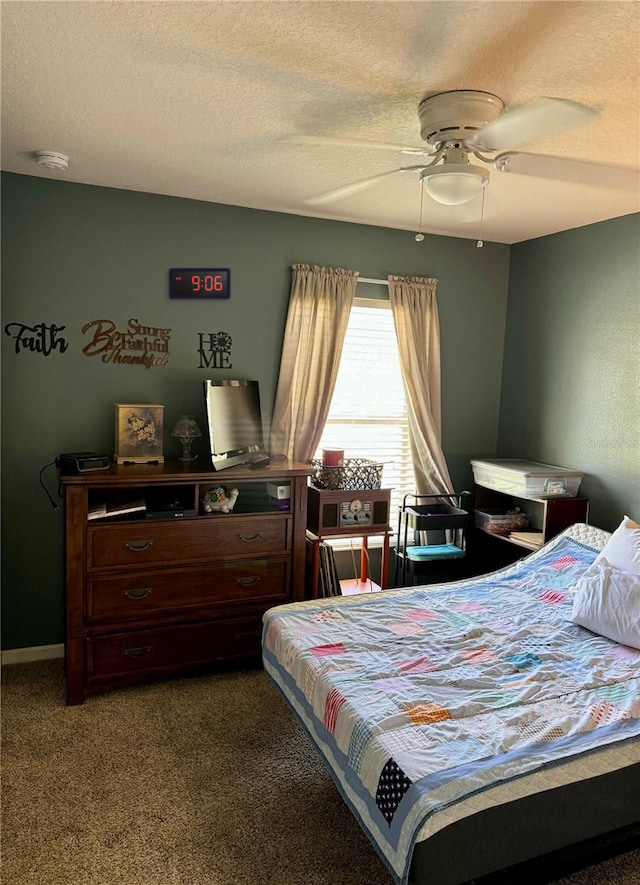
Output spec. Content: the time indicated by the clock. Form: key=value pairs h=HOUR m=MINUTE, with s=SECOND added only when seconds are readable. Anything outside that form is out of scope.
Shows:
h=9 m=6
